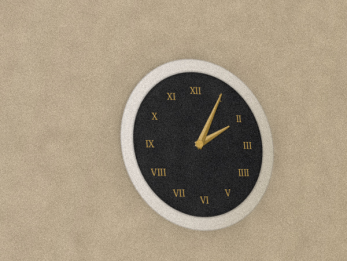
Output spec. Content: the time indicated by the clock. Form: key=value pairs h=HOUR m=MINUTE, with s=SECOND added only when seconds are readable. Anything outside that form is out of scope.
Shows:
h=2 m=5
